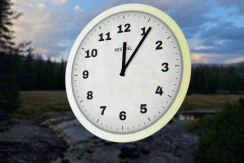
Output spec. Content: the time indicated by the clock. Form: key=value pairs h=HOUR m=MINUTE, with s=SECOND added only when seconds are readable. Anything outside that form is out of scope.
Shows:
h=12 m=6
